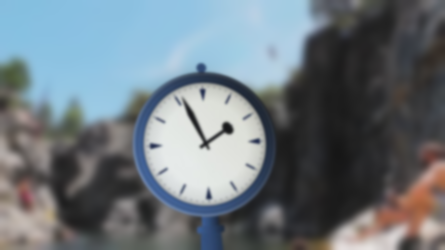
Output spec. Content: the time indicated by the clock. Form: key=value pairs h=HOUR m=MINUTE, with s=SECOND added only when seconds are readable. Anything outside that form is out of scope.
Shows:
h=1 m=56
